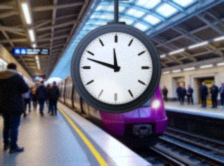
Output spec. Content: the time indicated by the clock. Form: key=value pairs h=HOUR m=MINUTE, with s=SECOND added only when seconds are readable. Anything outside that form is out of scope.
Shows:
h=11 m=48
